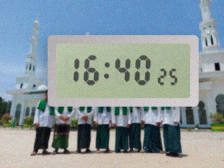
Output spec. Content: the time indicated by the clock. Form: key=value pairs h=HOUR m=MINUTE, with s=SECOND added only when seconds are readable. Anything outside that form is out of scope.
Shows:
h=16 m=40 s=25
